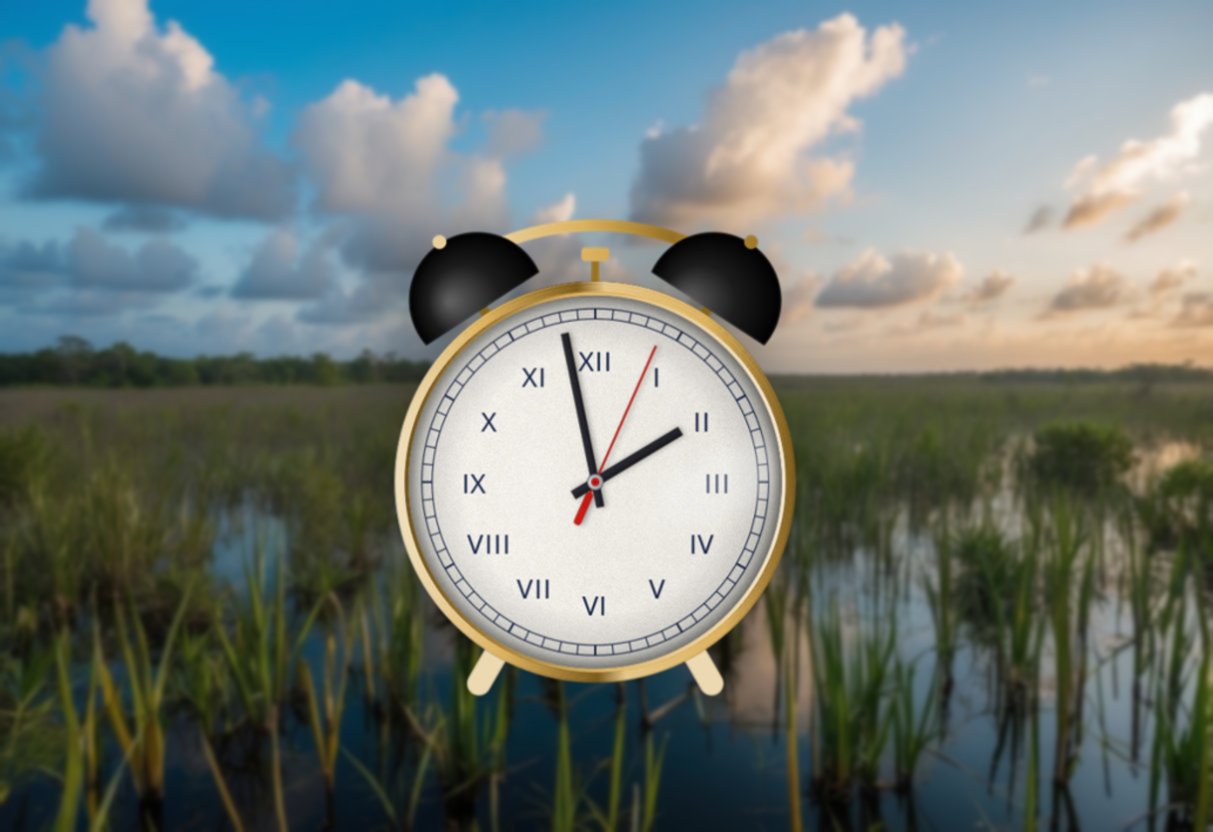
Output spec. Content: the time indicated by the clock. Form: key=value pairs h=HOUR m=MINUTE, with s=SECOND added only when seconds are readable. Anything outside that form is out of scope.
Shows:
h=1 m=58 s=4
